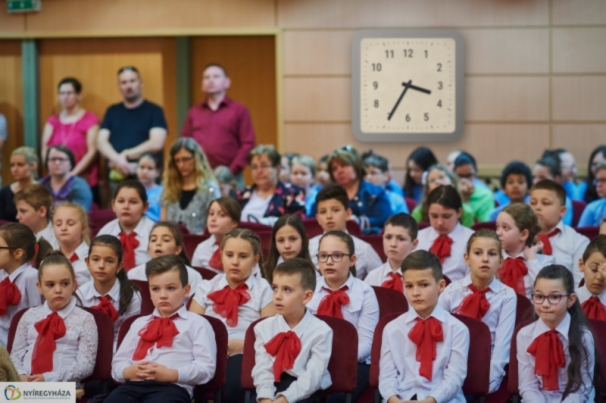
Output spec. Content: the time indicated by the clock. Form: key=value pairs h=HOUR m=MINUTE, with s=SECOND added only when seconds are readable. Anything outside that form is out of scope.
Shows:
h=3 m=35
